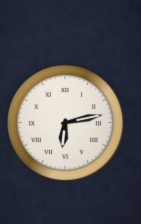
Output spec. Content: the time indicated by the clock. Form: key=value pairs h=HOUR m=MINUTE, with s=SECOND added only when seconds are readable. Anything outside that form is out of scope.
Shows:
h=6 m=13
